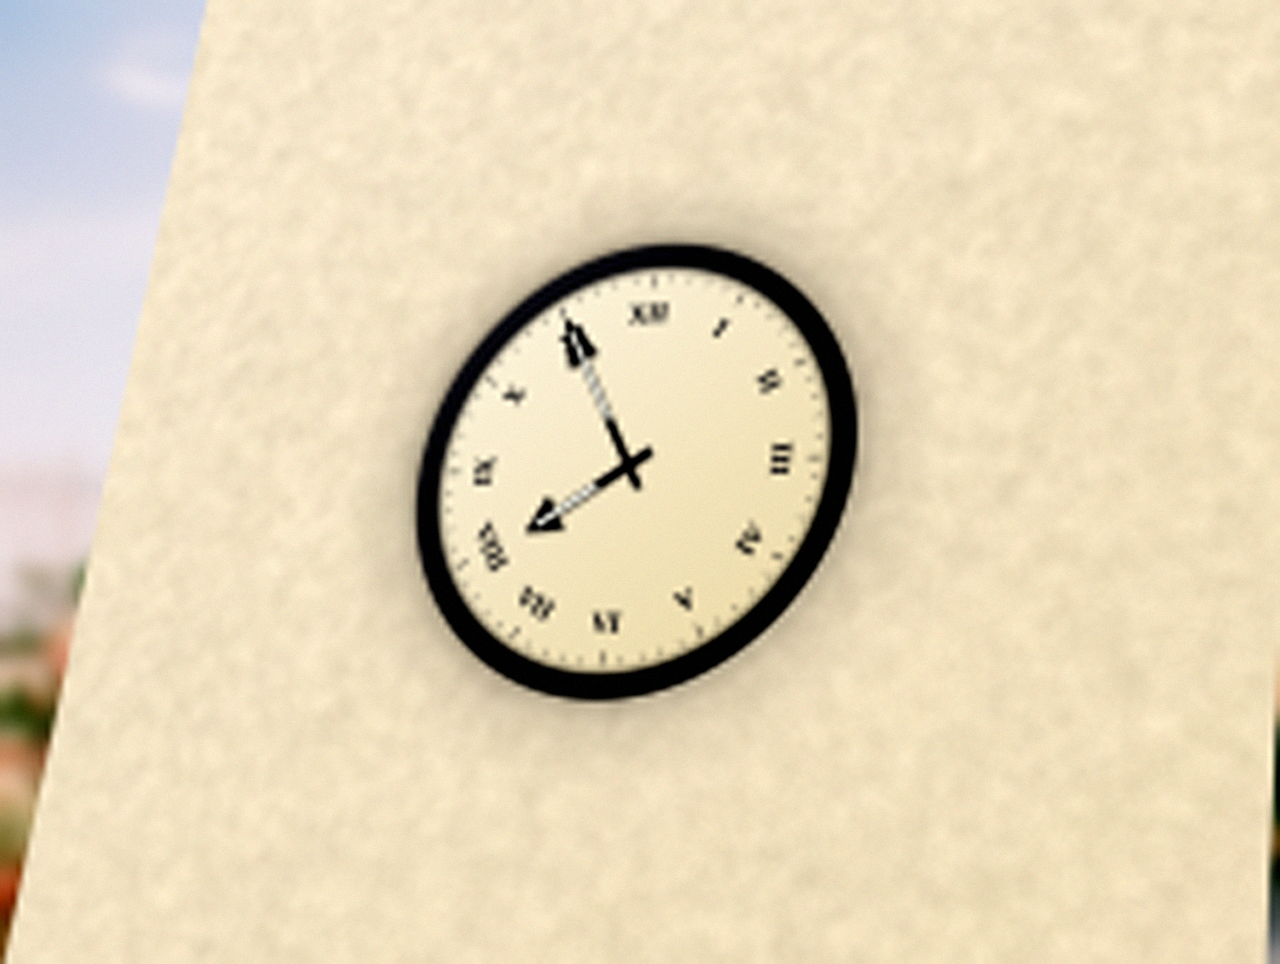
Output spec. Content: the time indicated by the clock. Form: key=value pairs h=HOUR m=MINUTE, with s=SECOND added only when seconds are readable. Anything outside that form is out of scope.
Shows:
h=7 m=55
